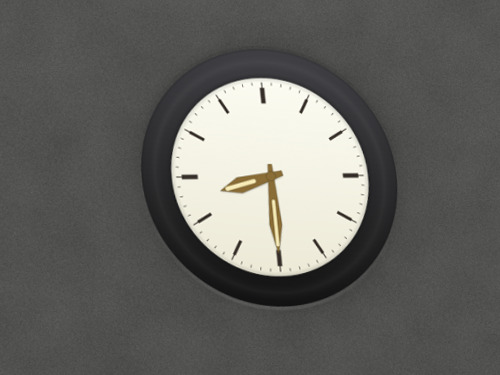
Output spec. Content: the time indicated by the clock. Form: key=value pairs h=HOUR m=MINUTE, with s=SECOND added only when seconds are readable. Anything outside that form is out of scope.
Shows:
h=8 m=30
